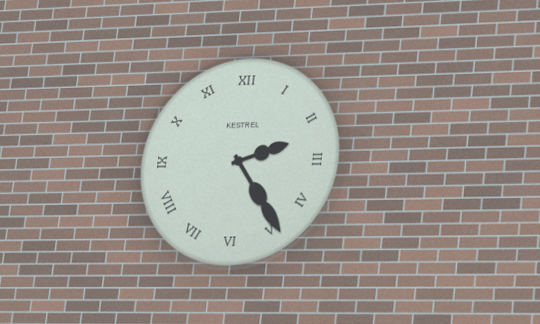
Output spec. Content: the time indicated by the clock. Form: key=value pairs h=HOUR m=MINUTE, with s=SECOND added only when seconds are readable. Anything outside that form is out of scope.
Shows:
h=2 m=24
